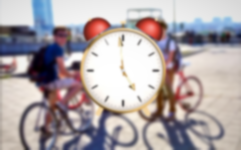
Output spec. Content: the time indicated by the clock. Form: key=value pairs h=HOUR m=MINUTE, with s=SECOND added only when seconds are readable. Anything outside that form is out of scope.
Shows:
h=4 m=59
